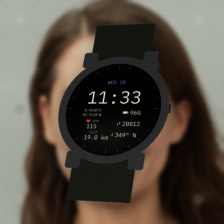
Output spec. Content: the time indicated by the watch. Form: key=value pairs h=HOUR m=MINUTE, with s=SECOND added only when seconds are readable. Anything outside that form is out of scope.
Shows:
h=11 m=33
